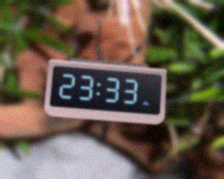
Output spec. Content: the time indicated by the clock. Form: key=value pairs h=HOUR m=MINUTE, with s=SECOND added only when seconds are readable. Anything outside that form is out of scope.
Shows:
h=23 m=33
